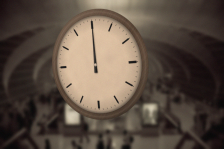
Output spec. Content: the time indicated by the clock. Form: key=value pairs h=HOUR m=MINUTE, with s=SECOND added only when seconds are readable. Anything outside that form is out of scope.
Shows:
h=12 m=0
